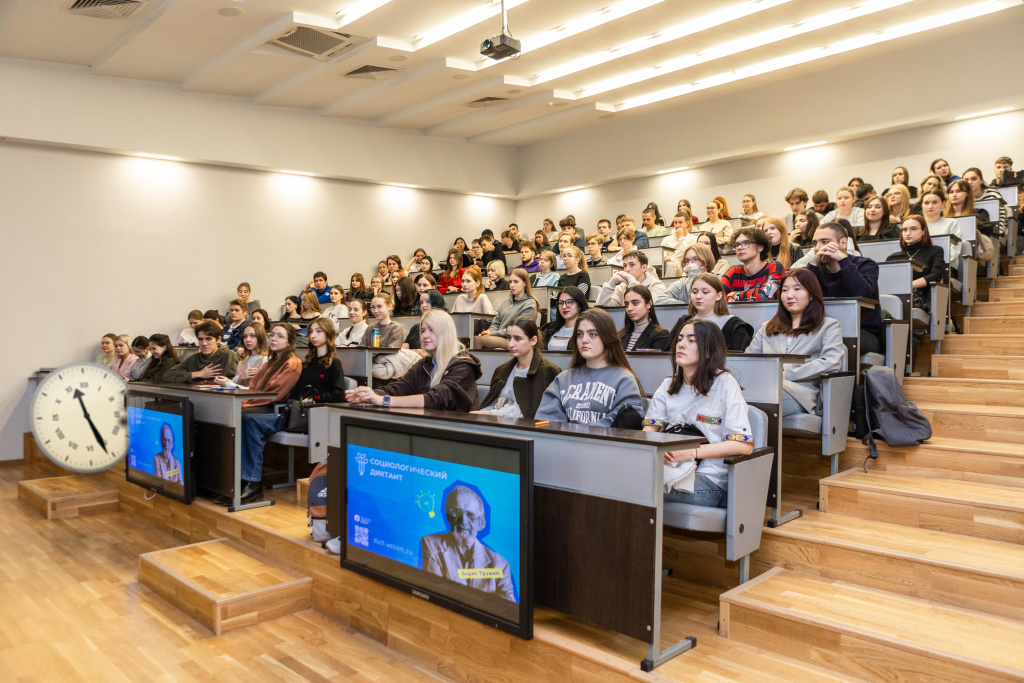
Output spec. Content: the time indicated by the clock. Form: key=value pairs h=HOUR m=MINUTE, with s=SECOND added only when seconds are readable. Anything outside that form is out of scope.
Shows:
h=11 m=26
